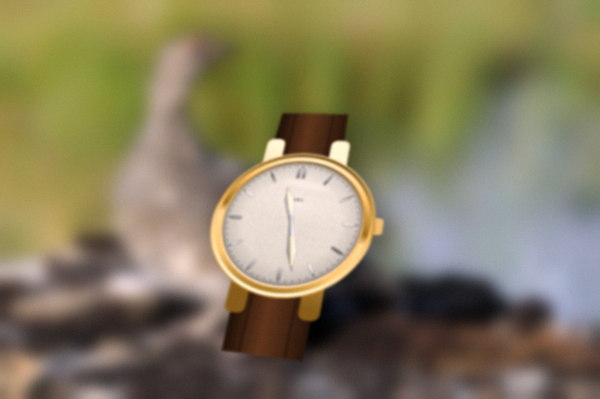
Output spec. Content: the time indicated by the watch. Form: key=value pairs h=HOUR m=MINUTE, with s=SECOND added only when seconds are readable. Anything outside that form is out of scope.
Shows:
h=11 m=28
